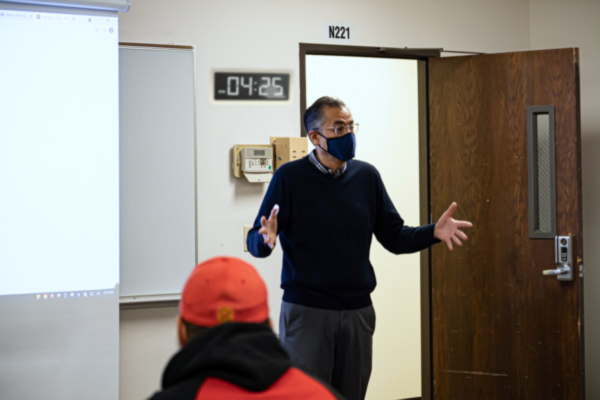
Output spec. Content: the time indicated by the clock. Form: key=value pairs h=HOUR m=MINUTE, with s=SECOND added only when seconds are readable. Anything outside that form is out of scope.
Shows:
h=4 m=25
